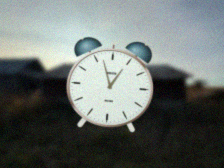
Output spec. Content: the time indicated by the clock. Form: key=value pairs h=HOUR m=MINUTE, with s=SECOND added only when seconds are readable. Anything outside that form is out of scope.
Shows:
h=12 m=57
